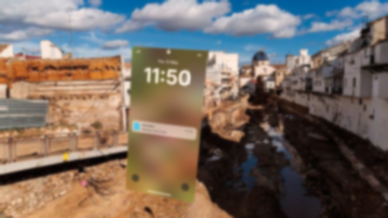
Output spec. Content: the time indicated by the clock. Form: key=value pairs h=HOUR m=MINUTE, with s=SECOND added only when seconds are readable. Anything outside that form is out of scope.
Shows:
h=11 m=50
